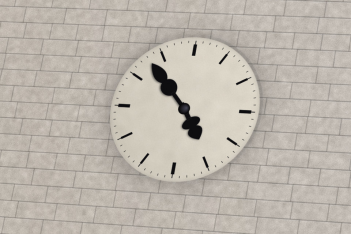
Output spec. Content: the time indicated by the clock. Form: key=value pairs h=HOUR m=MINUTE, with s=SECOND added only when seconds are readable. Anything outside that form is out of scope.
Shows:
h=4 m=53
